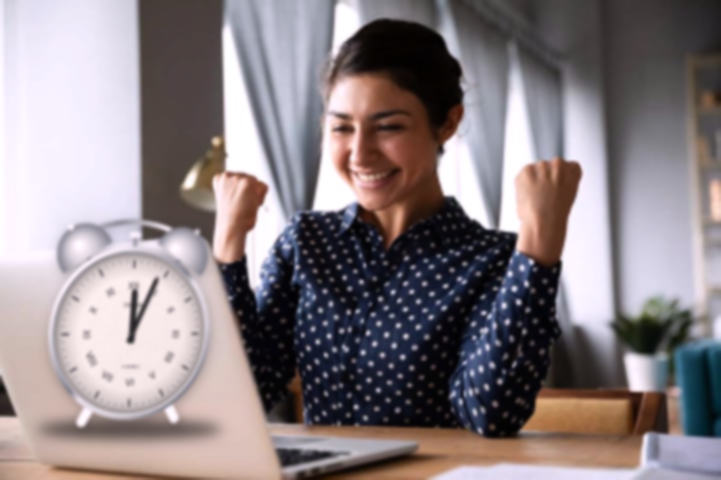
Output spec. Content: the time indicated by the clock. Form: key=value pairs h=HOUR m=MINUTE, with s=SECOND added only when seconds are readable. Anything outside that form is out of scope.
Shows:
h=12 m=4
